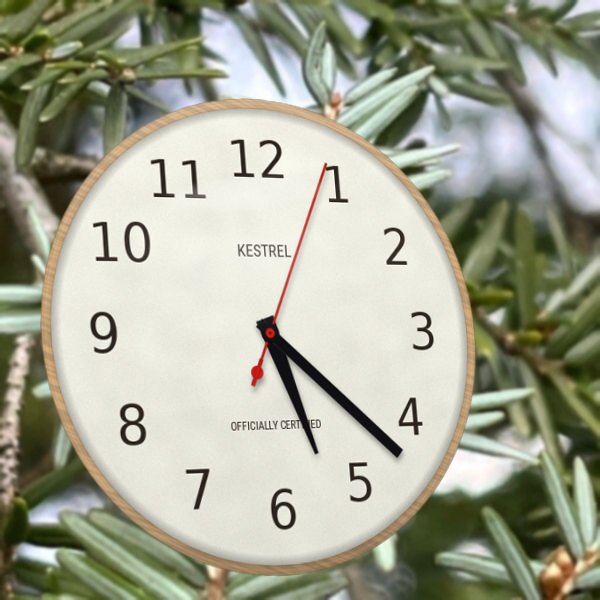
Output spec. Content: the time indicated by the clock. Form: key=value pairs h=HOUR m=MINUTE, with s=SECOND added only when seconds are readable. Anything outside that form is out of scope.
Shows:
h=5 m=22 s=4
